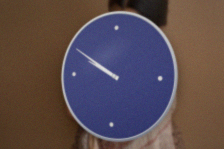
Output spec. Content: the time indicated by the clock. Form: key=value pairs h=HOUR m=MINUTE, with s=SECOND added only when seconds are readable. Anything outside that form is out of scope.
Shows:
h=9 m=50
